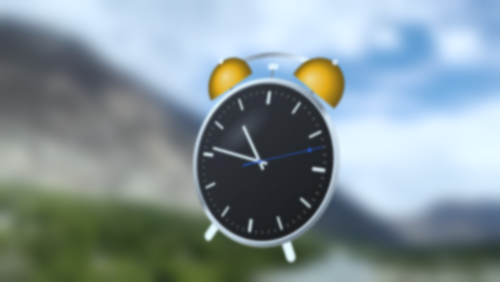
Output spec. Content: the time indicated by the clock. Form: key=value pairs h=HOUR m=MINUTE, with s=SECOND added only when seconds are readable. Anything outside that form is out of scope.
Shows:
h=10 m=46 s=12
